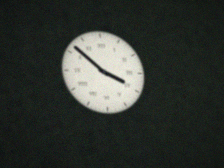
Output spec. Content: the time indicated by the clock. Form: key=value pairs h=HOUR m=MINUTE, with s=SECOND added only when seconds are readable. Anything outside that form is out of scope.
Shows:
h=3 m=52
